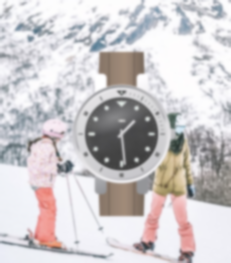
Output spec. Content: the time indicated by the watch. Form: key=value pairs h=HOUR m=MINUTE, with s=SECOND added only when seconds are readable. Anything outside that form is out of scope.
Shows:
h=1 m=29
